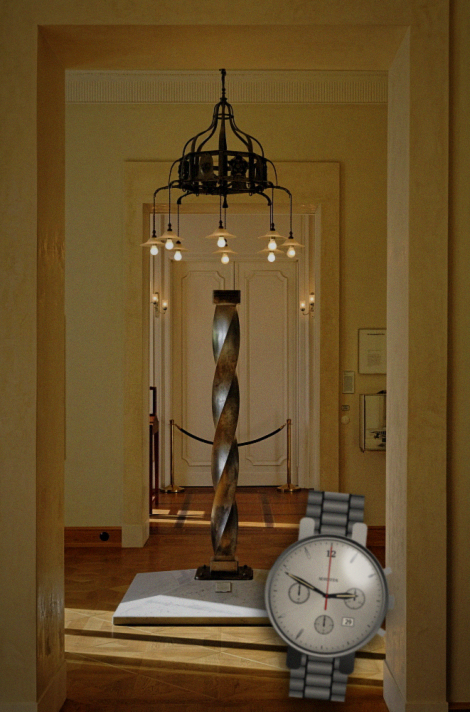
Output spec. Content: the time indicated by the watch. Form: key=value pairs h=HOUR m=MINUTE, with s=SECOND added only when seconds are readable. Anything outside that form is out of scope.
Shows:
h=2 m=49
